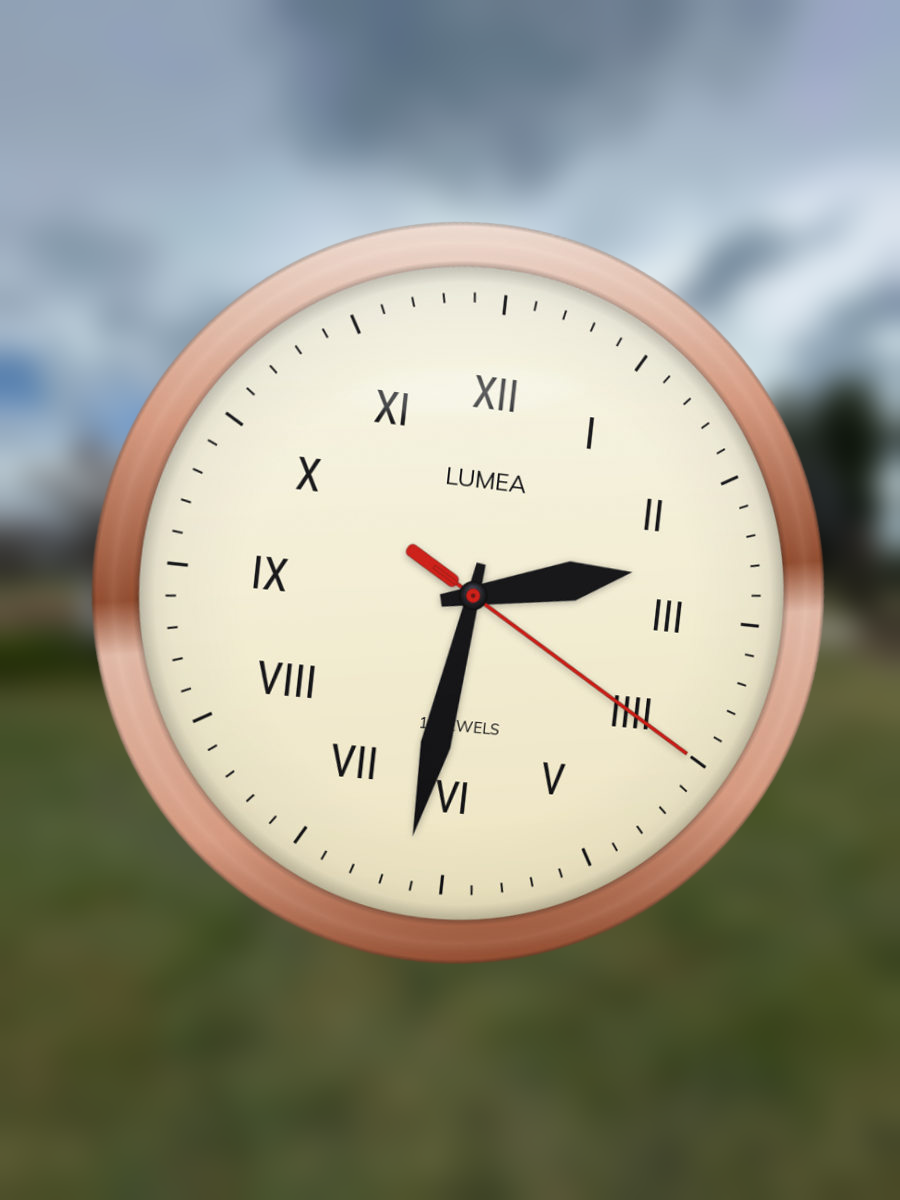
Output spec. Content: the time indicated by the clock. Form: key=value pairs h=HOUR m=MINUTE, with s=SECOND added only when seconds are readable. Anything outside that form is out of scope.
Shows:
h=2 m=31 s=20
